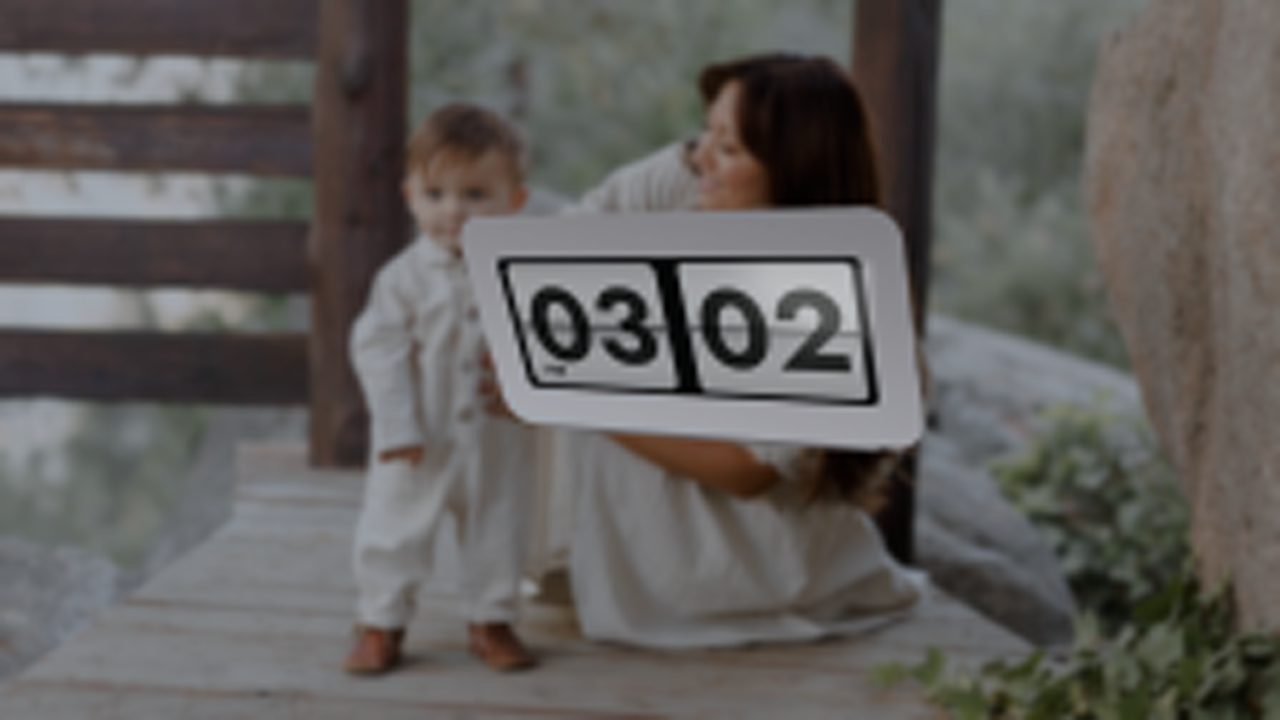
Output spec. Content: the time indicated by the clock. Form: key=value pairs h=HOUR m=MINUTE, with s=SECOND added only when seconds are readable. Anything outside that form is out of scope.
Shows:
h=3 m=2
